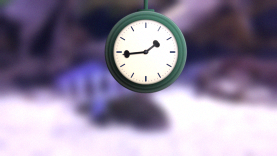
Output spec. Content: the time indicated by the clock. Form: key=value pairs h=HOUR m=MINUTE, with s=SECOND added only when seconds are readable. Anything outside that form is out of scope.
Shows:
h=1 m=44
